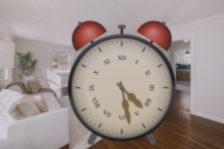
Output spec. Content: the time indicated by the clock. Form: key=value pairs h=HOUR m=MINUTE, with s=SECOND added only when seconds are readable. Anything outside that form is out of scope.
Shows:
h=4 m=28
